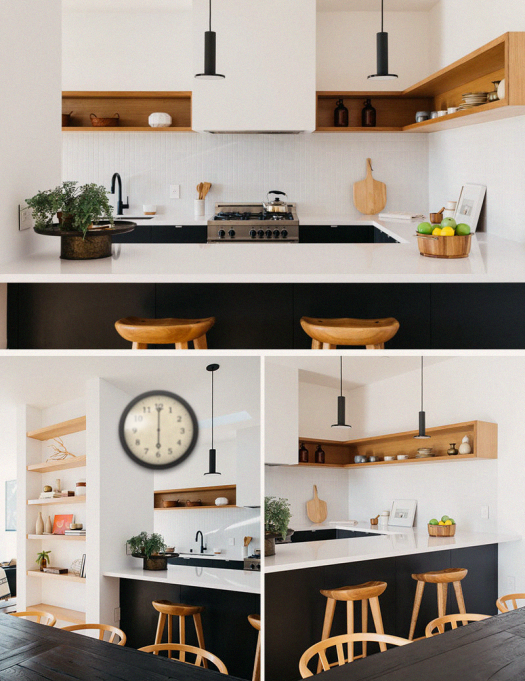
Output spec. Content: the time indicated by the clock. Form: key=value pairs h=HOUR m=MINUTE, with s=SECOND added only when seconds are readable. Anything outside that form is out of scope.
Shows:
h=6 m=0
